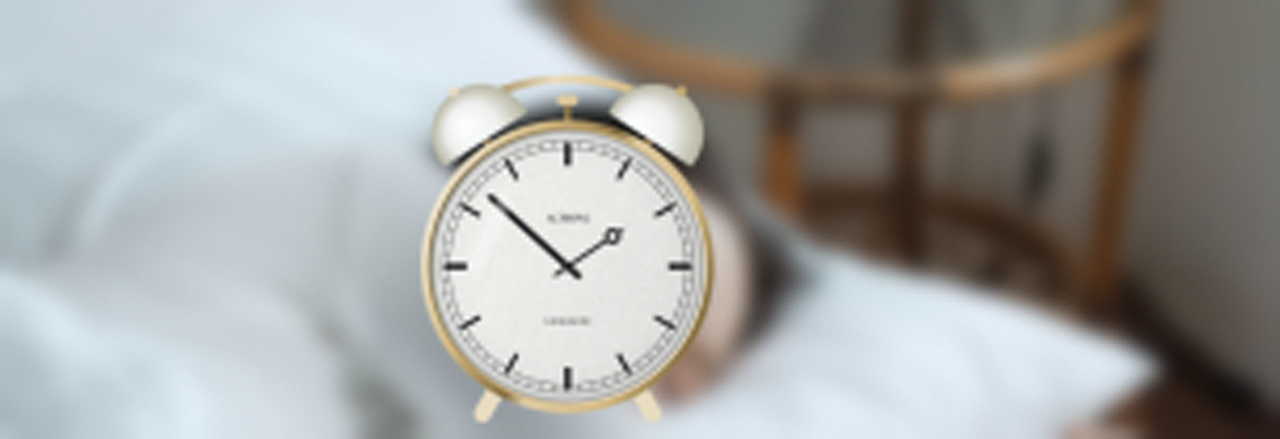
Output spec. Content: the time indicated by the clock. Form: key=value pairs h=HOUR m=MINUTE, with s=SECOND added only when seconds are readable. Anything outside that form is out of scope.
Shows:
h=1 m=52
